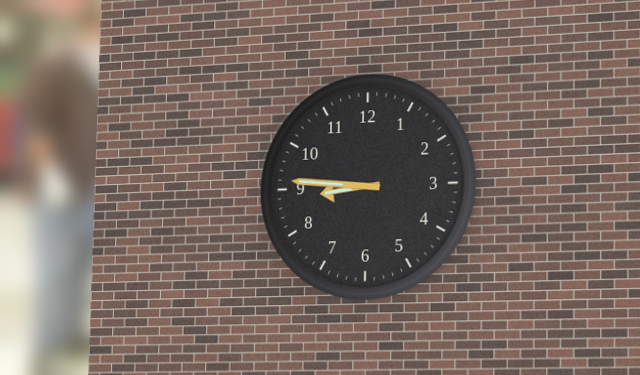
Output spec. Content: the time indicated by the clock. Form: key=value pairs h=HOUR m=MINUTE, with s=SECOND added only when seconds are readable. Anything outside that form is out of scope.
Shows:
h=8 m=46
